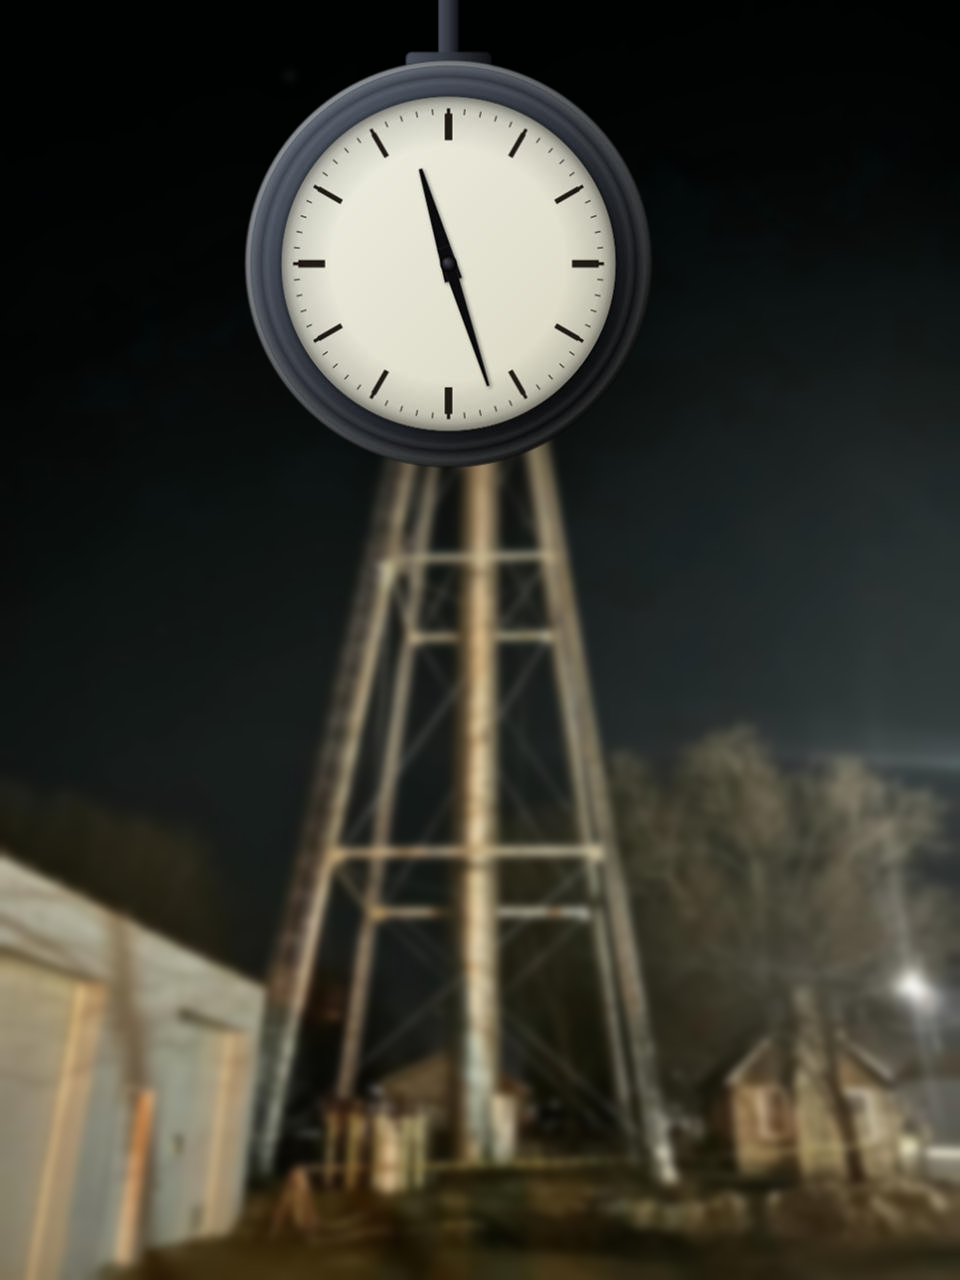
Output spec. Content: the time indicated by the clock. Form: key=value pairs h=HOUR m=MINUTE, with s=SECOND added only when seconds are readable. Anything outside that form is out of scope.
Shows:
h=11 m=27
